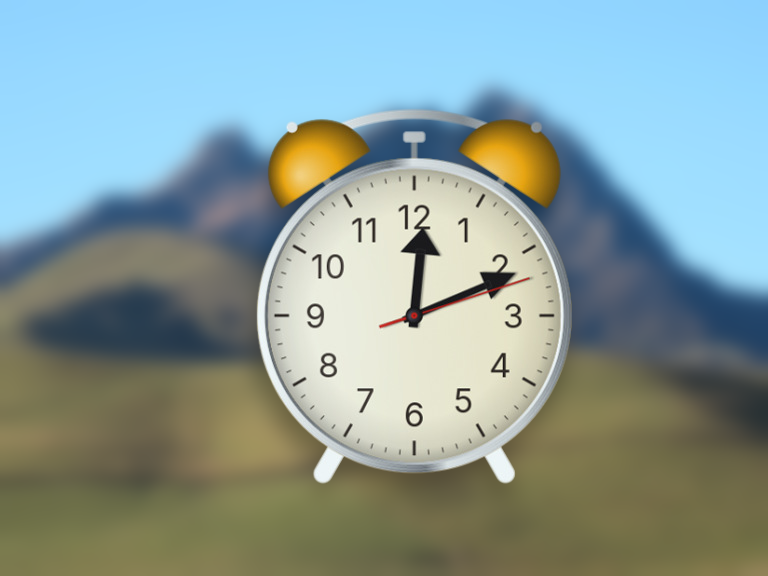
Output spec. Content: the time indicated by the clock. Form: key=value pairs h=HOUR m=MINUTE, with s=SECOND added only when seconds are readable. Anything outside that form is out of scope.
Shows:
h=12 m=11 s=12
